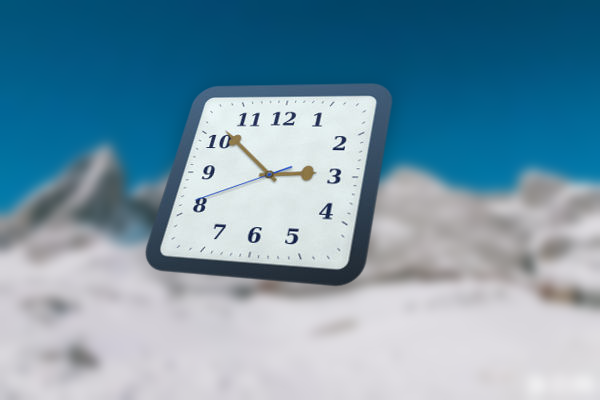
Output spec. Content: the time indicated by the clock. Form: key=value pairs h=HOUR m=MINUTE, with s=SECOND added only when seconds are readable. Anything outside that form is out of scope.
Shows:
h=2 m=51 s=41
